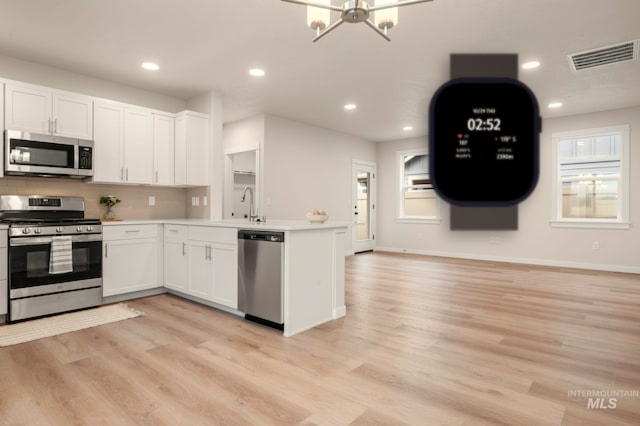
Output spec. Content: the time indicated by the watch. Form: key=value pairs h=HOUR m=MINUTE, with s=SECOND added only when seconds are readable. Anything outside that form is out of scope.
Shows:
h=2 m=52
